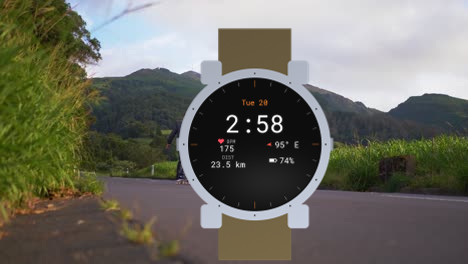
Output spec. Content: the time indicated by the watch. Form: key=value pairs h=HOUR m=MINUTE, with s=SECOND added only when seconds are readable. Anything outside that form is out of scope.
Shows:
h=2 m=58
